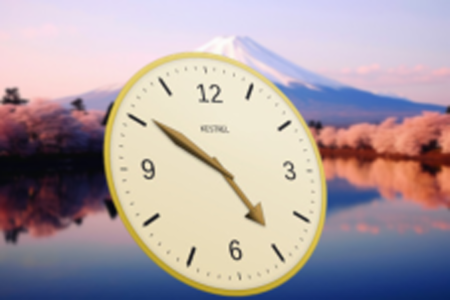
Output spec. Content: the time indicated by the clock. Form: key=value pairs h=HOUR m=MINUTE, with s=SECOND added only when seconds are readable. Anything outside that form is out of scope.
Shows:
h=4 m=51
